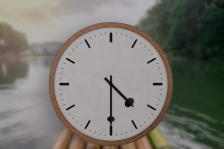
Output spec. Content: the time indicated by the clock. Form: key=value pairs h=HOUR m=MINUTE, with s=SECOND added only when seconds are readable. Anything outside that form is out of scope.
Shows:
h=4 m=30
